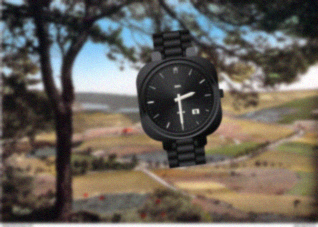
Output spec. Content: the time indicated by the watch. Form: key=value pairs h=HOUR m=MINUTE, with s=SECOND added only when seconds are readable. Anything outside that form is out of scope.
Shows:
h=2 m=30
